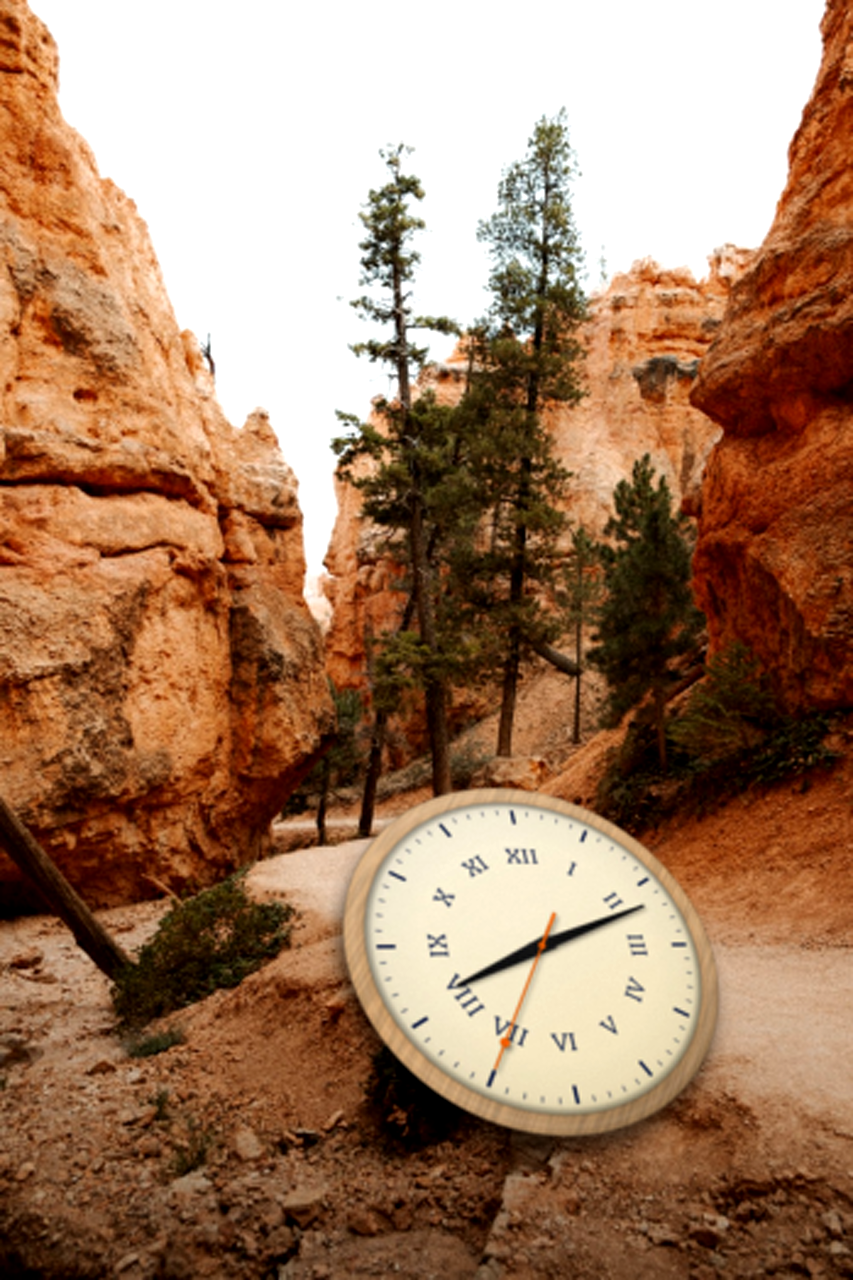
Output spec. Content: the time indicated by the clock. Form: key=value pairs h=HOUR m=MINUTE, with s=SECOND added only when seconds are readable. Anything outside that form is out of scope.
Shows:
h=8 m=11 s=35
